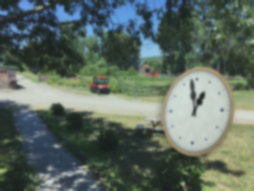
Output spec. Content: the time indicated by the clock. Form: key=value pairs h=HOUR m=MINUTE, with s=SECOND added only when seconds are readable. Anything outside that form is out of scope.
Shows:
h=12 m=58
